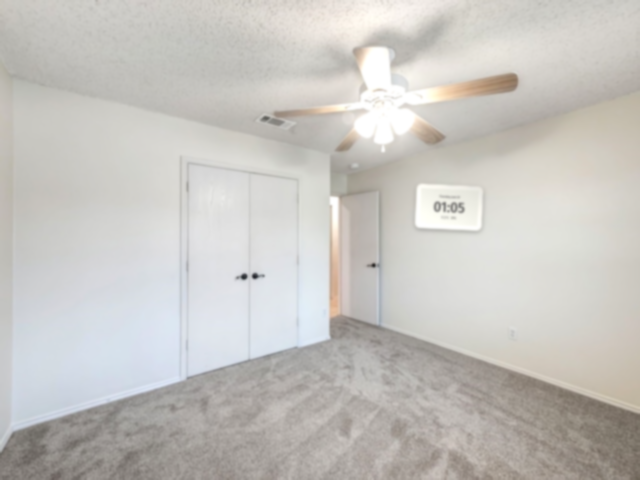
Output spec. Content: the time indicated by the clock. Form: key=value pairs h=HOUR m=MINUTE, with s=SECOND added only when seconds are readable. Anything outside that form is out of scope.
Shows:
h=1 m=5
